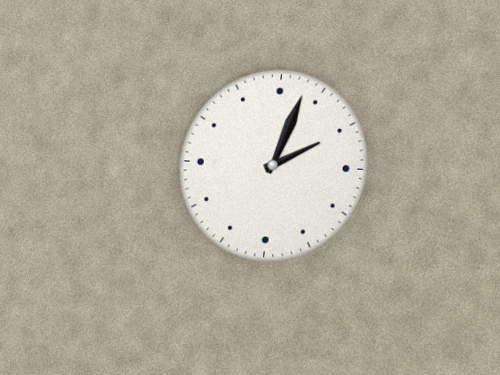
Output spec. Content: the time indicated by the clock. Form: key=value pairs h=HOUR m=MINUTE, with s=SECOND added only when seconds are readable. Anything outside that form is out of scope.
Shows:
h=2 m=3
